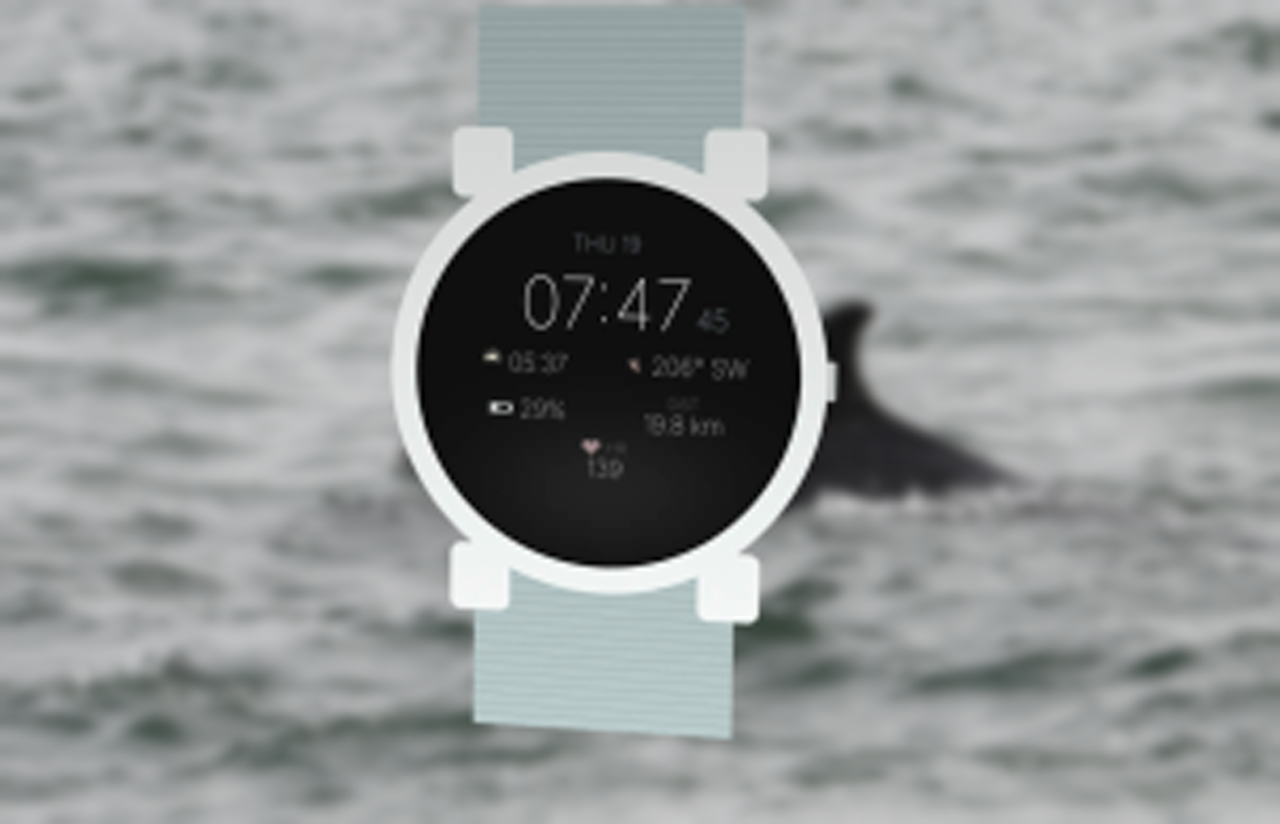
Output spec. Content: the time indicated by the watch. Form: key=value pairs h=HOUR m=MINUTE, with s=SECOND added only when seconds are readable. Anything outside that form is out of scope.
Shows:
h=7 m=47
